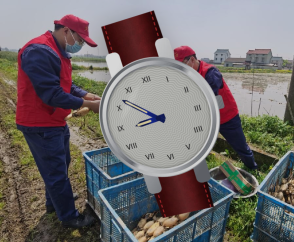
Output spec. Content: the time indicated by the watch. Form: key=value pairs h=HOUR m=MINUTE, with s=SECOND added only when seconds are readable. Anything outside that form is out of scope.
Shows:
h=8 m=52
